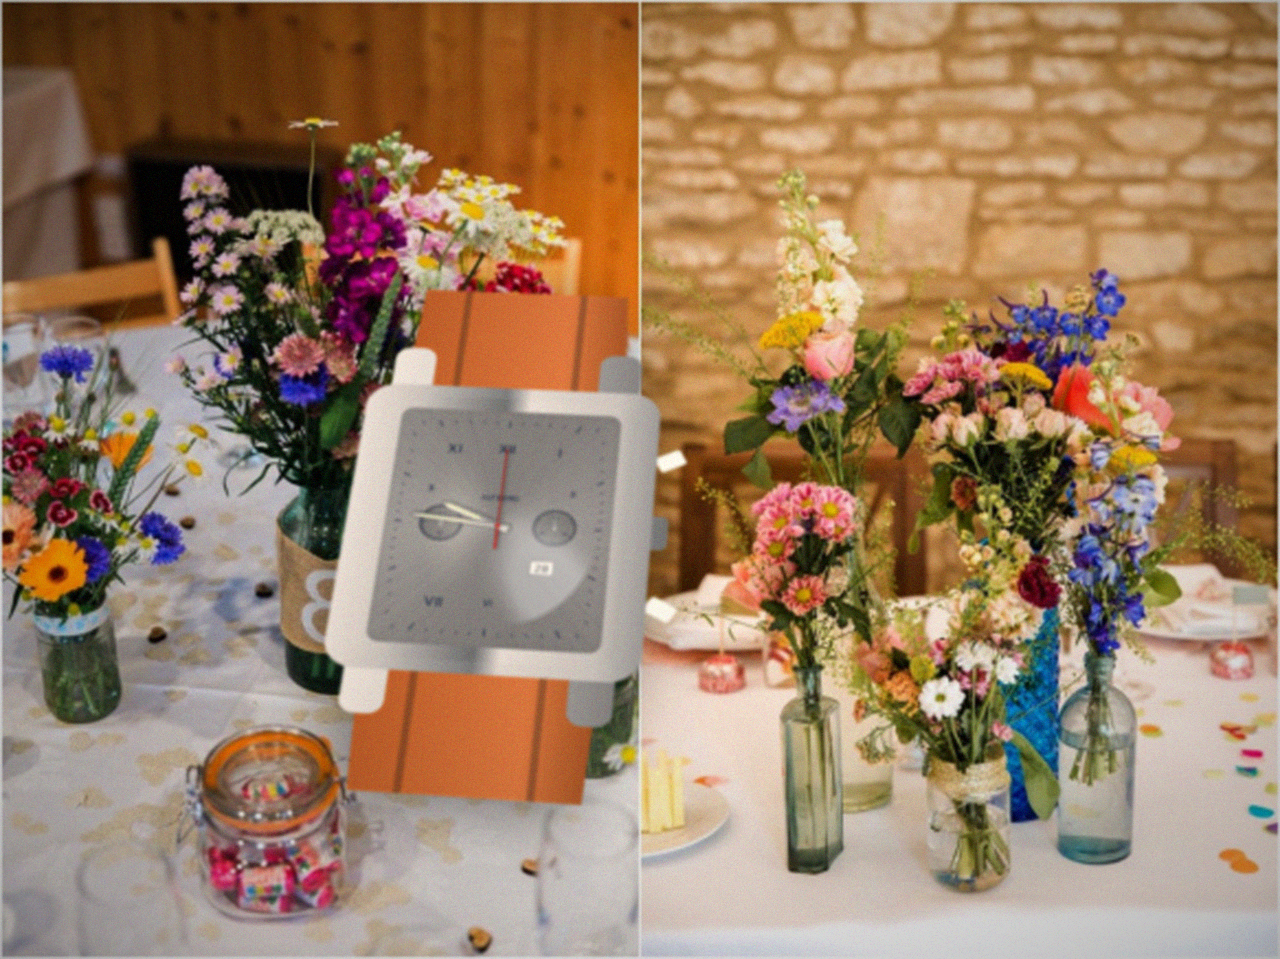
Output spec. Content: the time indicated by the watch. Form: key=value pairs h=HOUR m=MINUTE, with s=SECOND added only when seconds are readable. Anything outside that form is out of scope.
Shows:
h=9 m=46
